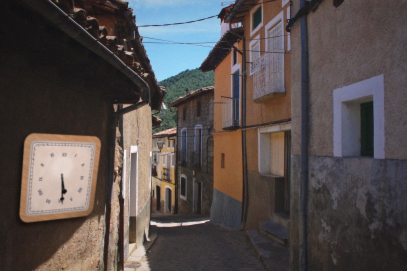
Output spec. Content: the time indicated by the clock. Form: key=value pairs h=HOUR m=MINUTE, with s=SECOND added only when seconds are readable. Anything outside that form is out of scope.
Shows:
h=5 m=29
